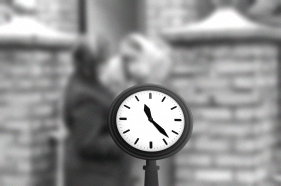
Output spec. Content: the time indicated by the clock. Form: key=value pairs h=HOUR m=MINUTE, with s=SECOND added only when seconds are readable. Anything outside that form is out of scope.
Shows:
h=11 m=23
